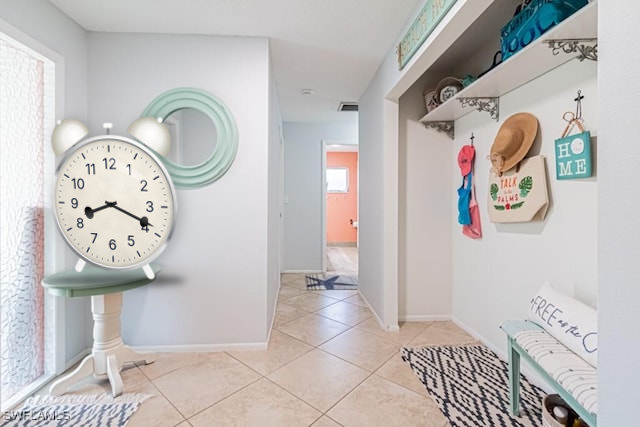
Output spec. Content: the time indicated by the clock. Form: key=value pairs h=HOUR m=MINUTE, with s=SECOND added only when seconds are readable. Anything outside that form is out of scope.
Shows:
h=8 m=19
